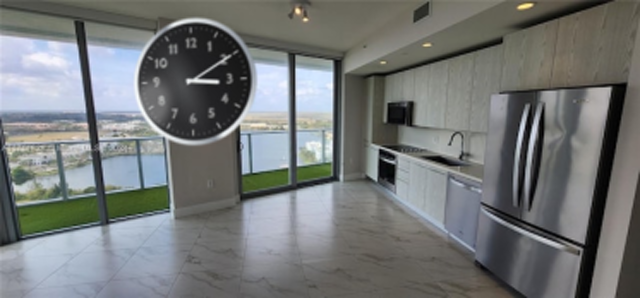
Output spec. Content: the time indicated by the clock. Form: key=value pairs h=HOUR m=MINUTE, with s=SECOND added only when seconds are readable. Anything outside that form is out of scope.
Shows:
h=3 m=10
